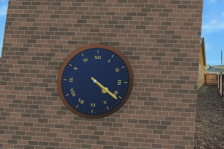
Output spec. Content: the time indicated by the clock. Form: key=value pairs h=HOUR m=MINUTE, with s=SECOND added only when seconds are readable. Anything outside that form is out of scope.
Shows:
h=4 m=21
